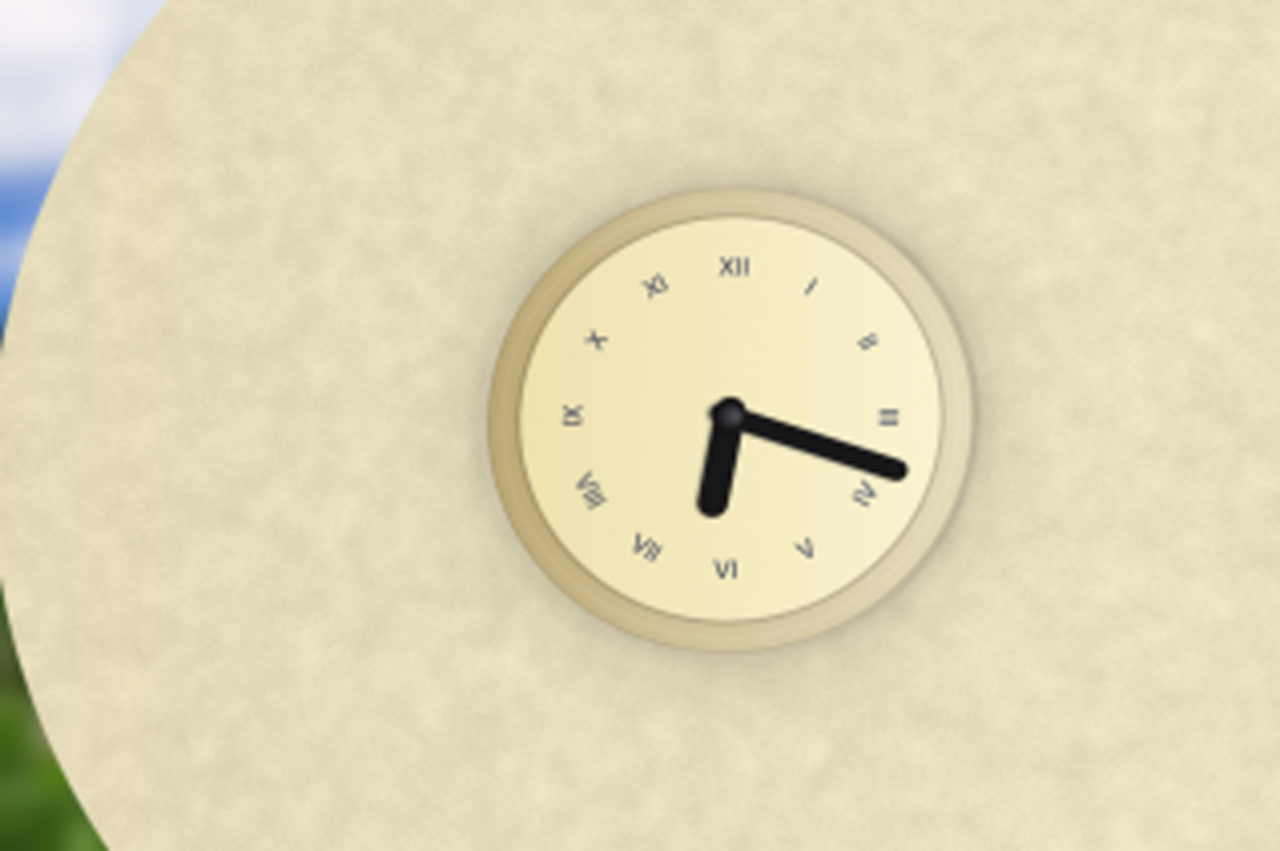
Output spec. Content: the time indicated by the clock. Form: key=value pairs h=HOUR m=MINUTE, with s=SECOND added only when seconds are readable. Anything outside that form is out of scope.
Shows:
h=6 m=18
